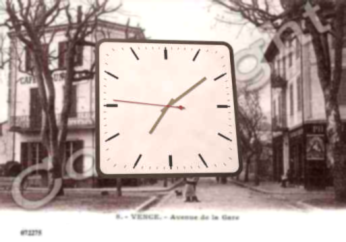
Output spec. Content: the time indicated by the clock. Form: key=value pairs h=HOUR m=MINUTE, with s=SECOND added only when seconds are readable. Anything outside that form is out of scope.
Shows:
h=7 m=8 s=46
